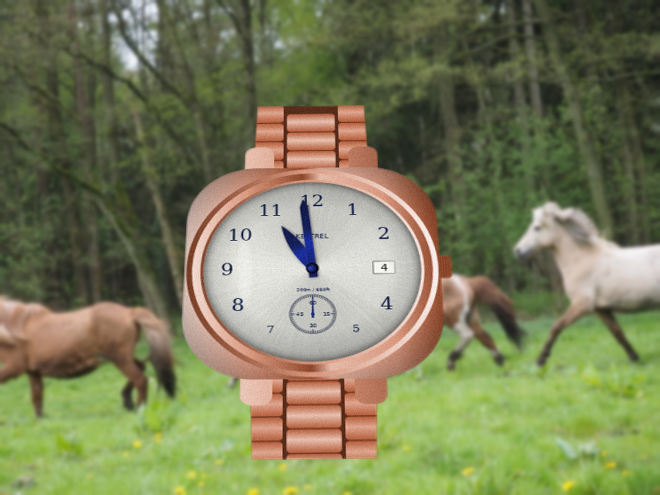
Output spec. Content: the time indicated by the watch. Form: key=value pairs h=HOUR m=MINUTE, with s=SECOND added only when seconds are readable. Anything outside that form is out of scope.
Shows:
h=10 m=59
